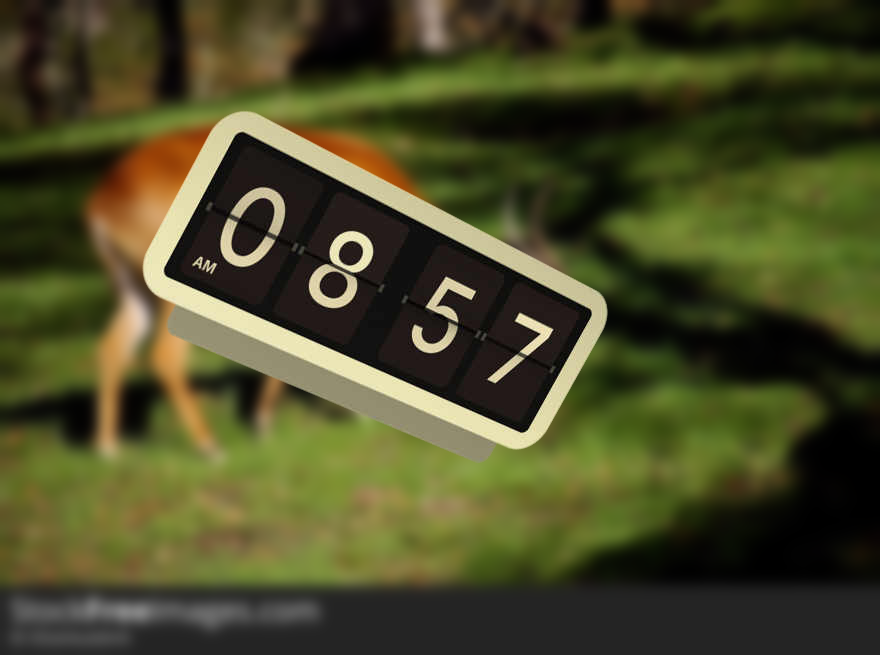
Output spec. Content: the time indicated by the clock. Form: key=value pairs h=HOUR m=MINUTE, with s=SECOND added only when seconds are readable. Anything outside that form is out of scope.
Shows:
h=8 m=57
